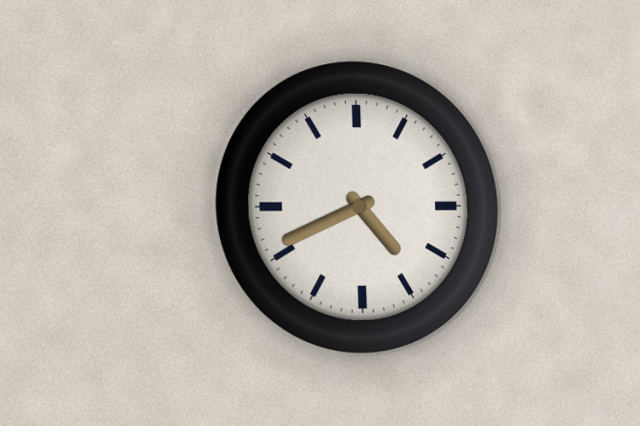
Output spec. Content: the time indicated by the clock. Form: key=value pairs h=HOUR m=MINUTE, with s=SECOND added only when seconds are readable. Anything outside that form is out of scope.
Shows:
h=4 m=41
